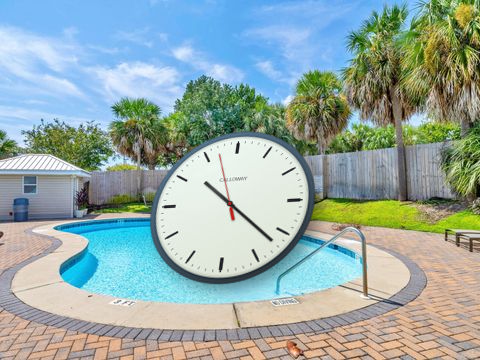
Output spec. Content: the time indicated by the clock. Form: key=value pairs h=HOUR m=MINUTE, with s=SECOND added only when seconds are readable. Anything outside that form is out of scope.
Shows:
h=10 m=21 s=57
